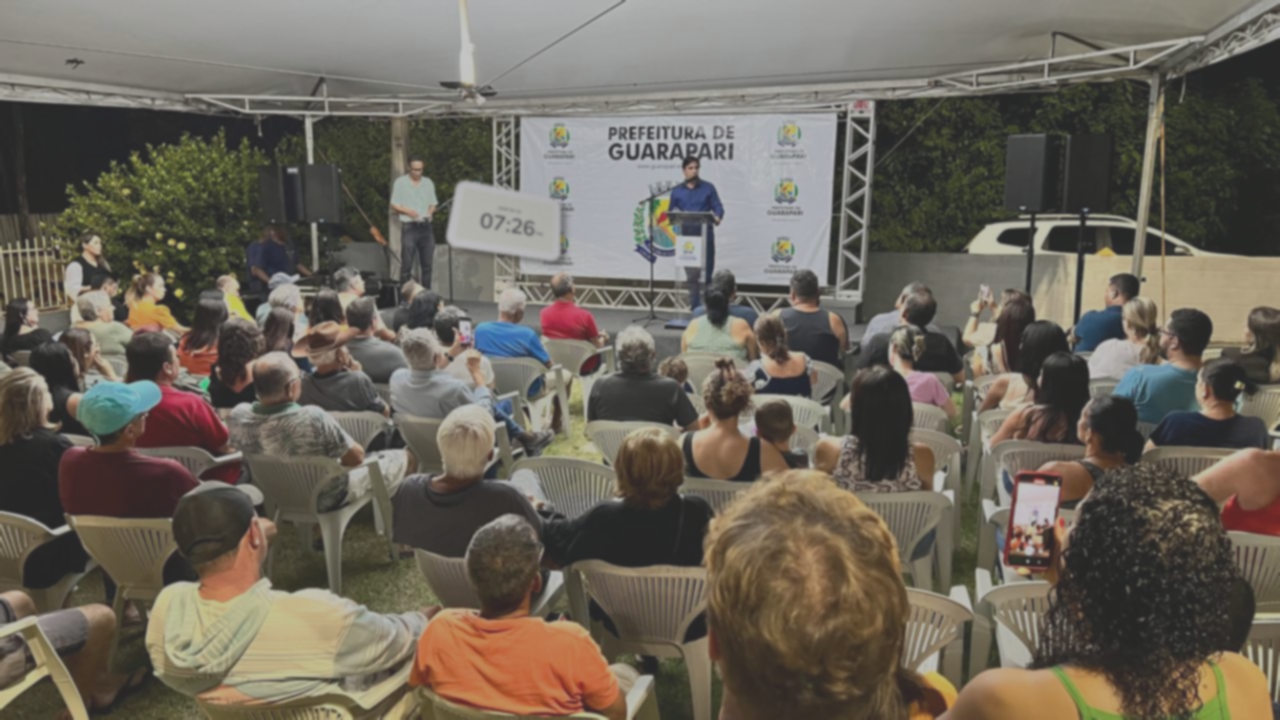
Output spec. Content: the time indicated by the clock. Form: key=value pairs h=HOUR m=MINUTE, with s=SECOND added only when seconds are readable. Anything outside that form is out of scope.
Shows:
h=7 m=26
